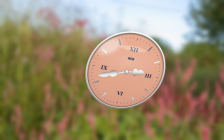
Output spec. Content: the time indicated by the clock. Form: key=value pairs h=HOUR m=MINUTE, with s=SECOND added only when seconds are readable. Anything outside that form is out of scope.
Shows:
h=2 m=42
